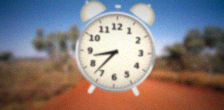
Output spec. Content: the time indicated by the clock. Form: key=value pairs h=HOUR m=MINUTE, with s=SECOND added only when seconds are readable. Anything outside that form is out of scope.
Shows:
h=8 m=37
